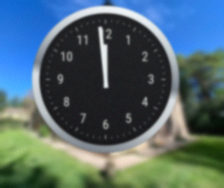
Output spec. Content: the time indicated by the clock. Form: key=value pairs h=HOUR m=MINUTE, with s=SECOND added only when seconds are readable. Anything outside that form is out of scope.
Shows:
h=11 m=59
